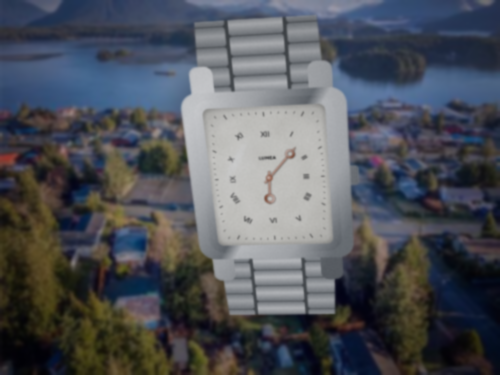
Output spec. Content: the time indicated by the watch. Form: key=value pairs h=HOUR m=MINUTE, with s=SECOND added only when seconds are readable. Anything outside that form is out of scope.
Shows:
h=6 m=7
